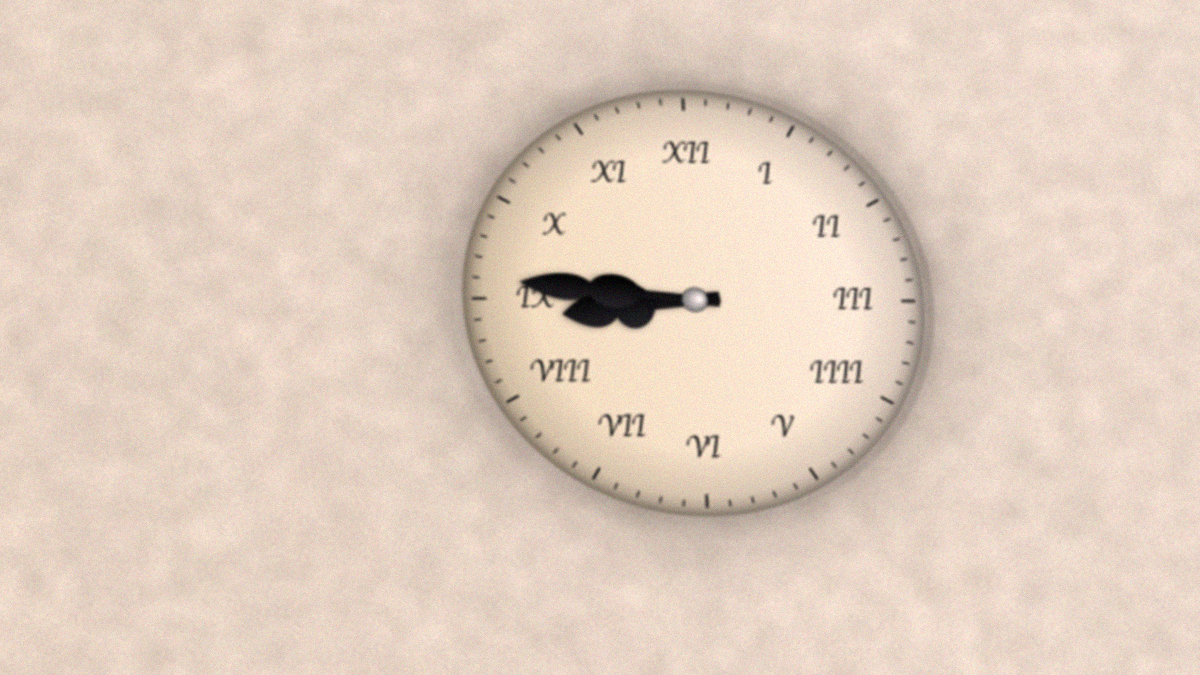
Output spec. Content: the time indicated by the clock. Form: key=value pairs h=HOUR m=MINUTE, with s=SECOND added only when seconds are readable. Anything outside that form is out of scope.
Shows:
h=8 m=46
